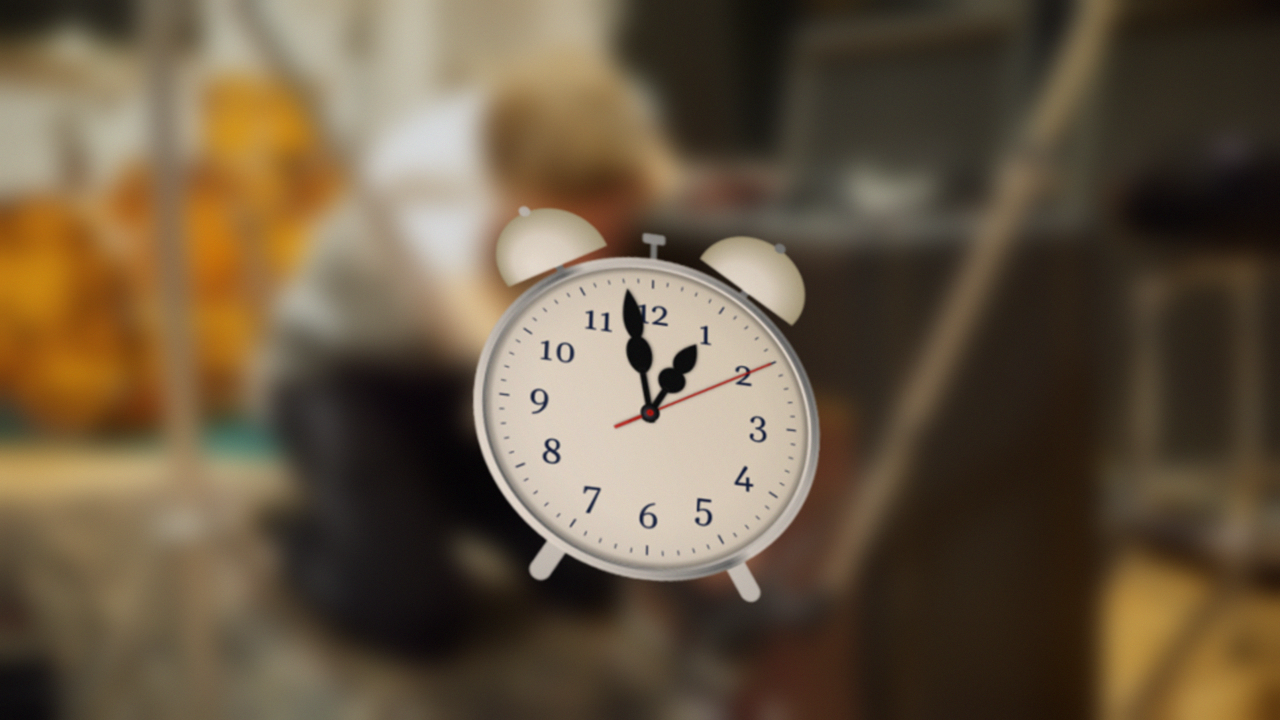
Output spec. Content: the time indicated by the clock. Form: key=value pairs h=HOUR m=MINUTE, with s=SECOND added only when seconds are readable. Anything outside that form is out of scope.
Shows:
h=12 m=58 s=10
